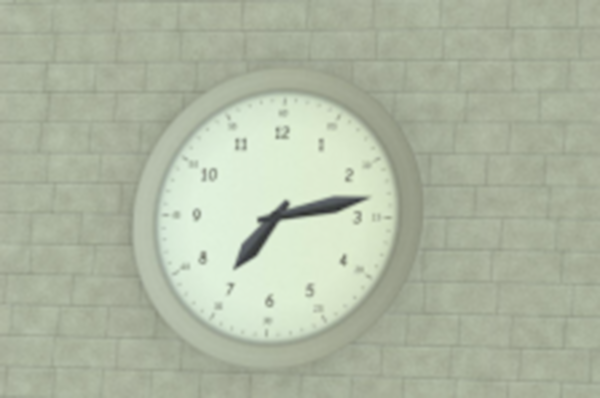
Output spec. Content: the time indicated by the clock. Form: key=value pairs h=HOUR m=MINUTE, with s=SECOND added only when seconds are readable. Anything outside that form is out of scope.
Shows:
h=7 m=13
